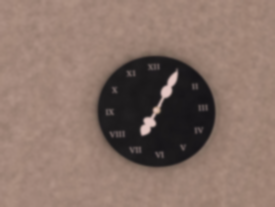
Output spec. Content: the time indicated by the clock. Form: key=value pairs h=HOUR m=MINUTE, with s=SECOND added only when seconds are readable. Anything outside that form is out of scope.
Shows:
h=7 m=5
